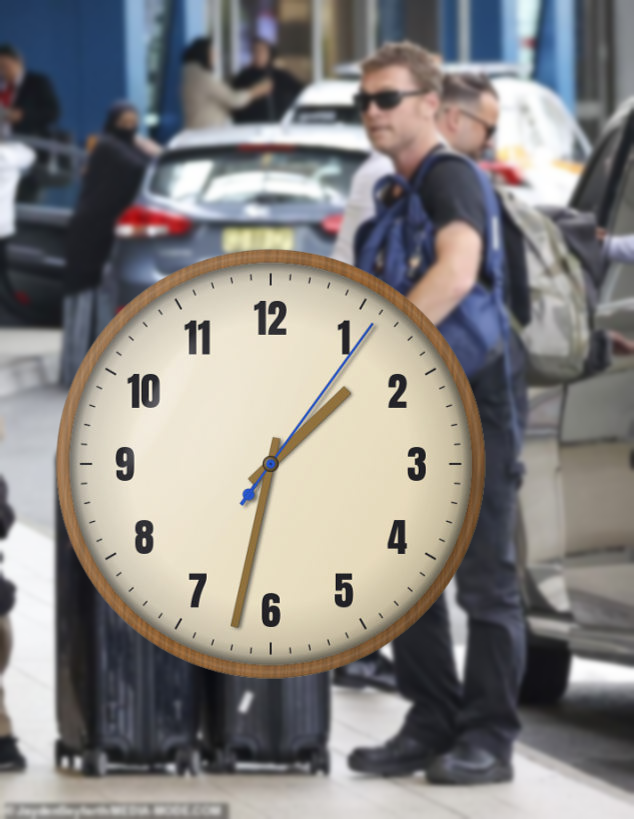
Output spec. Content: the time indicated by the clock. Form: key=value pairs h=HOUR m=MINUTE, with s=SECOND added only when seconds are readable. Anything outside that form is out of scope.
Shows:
h=1 m=32 s=6
